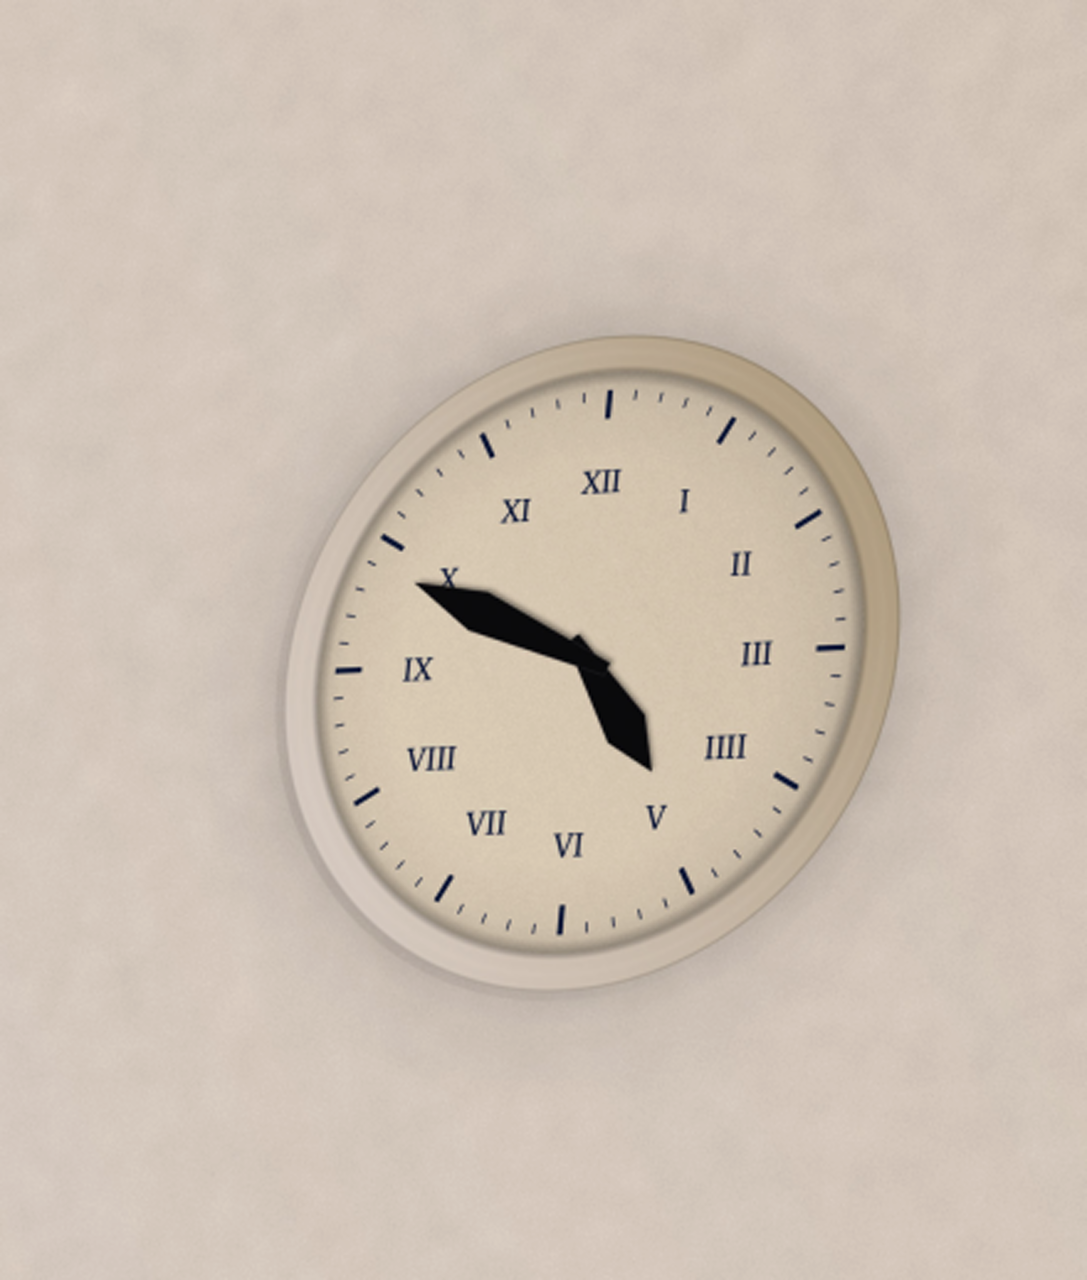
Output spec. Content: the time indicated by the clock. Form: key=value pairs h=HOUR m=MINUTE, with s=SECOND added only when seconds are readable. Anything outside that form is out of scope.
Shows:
h=4 m=49
